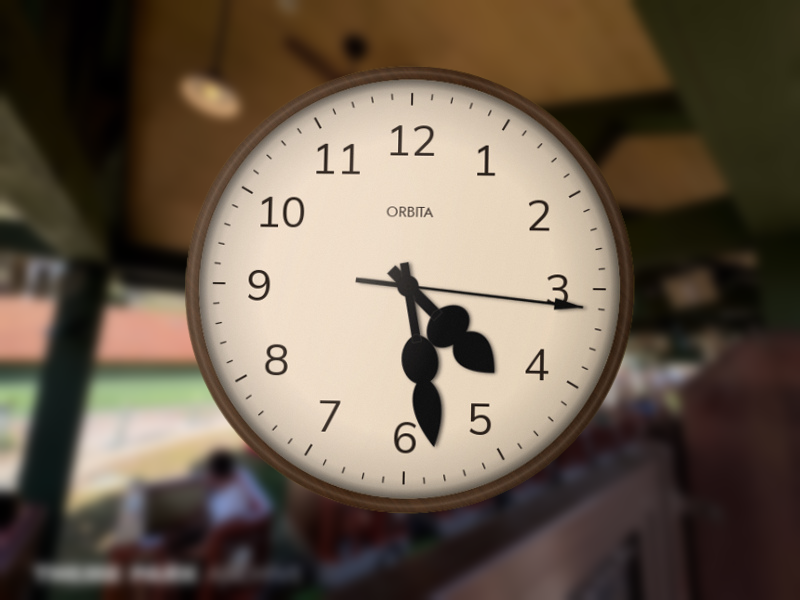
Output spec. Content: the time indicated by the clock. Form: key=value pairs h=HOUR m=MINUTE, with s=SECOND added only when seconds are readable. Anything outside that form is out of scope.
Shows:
h=4 m=28 s=16
